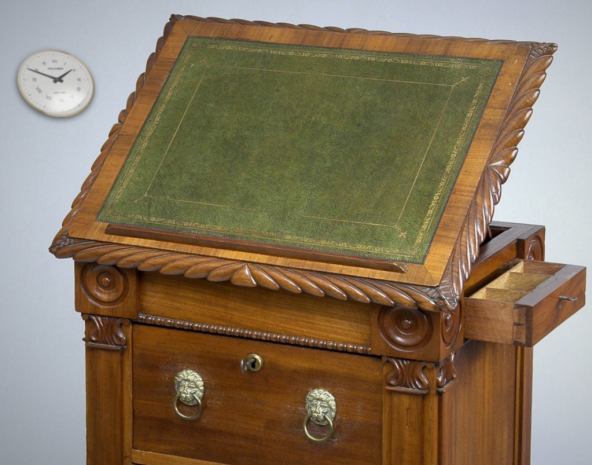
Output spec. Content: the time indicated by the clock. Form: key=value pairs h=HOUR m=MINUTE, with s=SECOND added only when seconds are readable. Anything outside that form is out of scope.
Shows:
h=1 m=49
